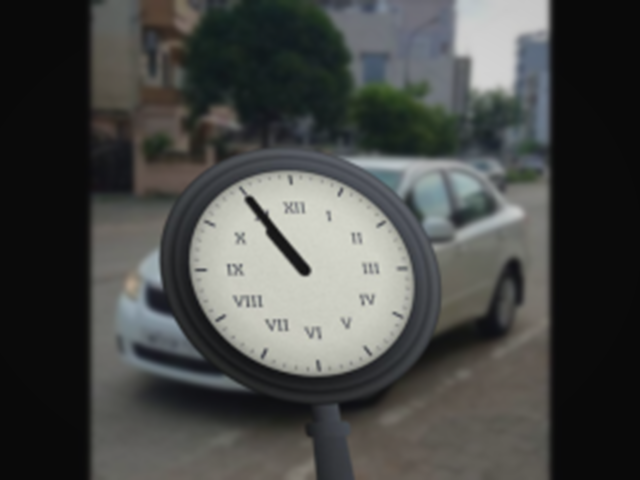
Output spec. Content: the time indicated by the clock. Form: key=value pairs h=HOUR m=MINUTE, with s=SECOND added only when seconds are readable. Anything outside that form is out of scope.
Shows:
h=10 m=55
